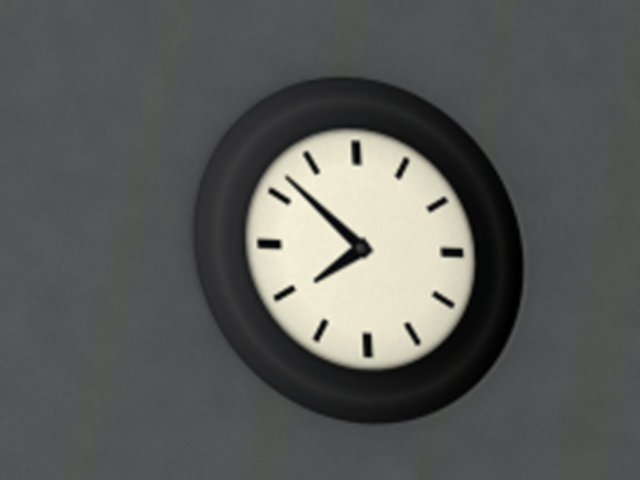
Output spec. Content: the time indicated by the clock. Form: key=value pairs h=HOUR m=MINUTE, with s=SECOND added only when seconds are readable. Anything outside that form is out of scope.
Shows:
h=7 m=52
